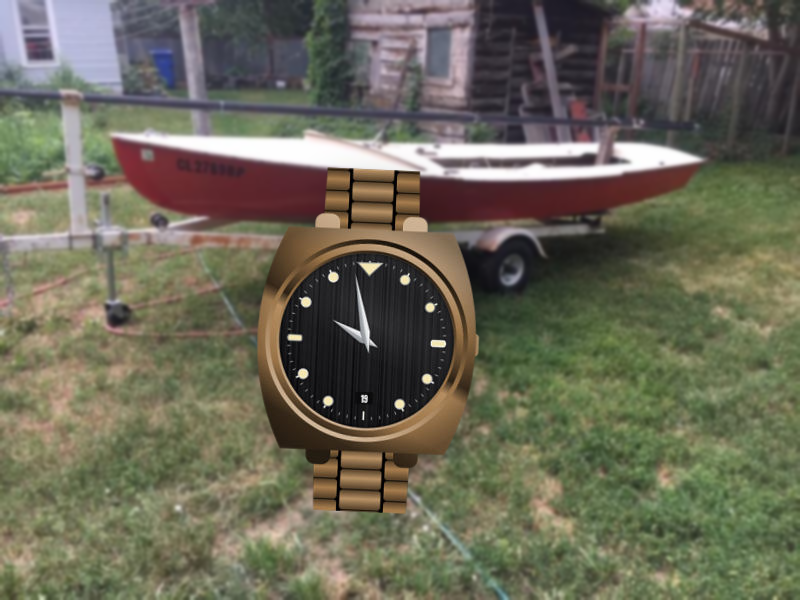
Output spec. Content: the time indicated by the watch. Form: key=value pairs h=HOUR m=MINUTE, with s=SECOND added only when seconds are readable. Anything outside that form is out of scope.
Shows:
h=9 m=58
